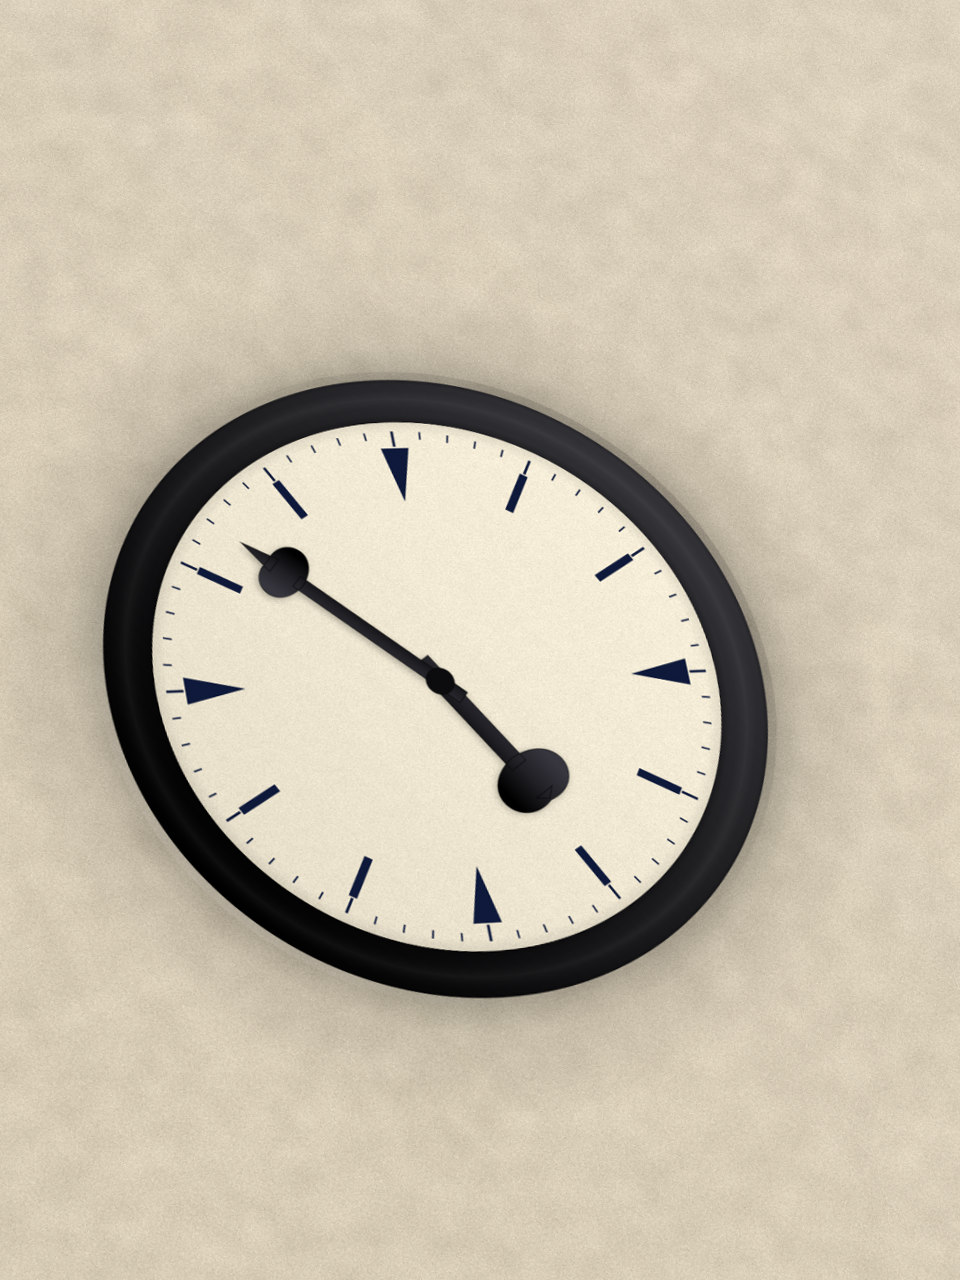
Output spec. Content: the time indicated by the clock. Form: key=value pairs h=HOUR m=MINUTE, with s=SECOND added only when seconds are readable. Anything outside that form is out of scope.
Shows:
h=4 m=52
